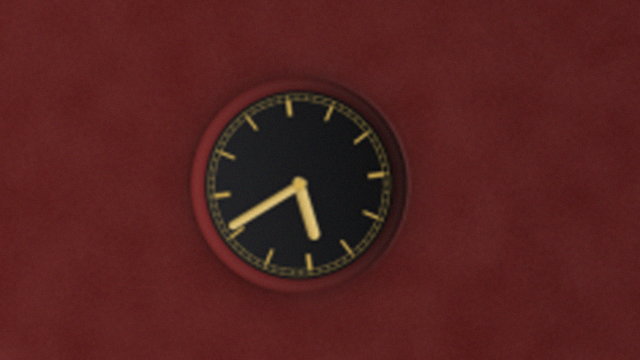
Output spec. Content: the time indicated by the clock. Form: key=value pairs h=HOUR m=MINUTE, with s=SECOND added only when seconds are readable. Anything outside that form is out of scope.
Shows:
h=5 m=41
